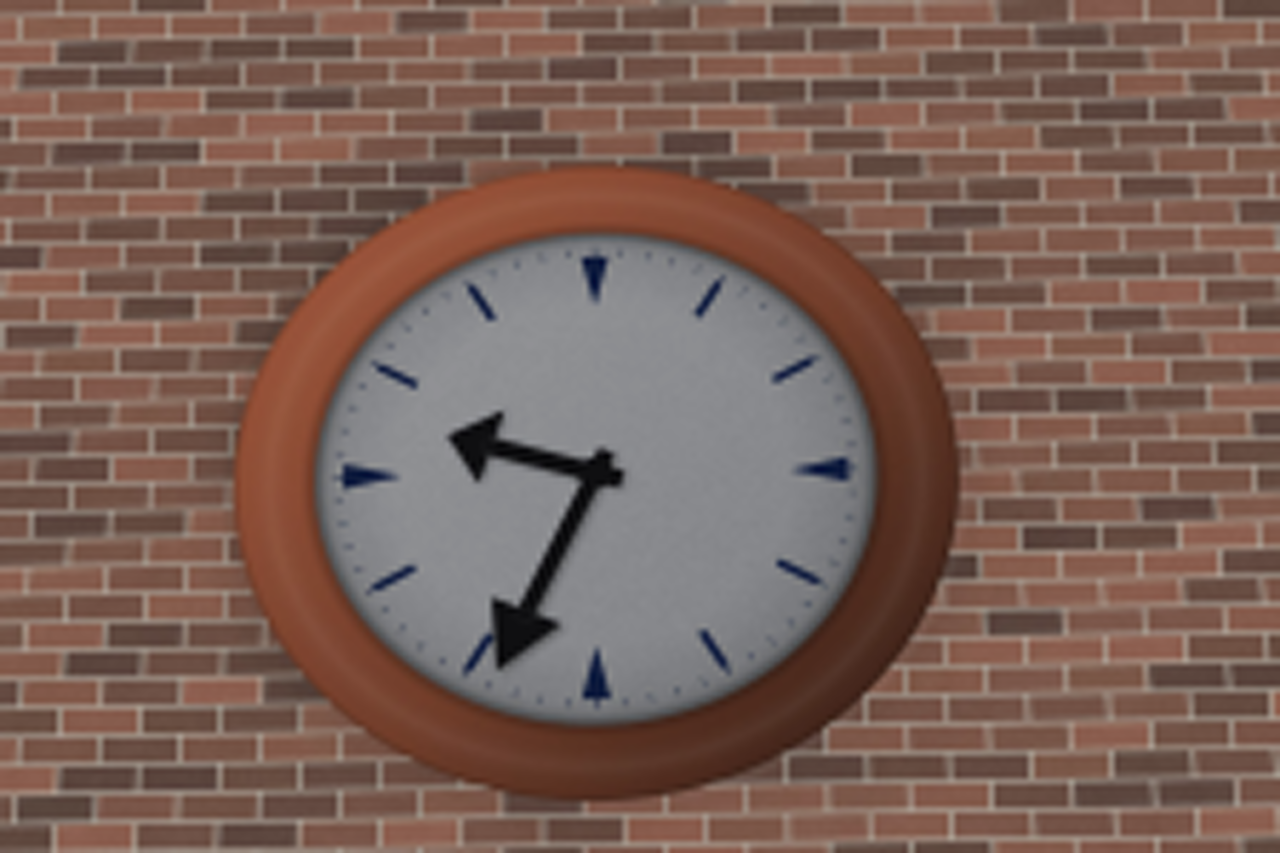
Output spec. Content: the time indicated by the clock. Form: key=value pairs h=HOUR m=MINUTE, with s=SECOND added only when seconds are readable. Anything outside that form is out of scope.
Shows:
h=9 m=34
